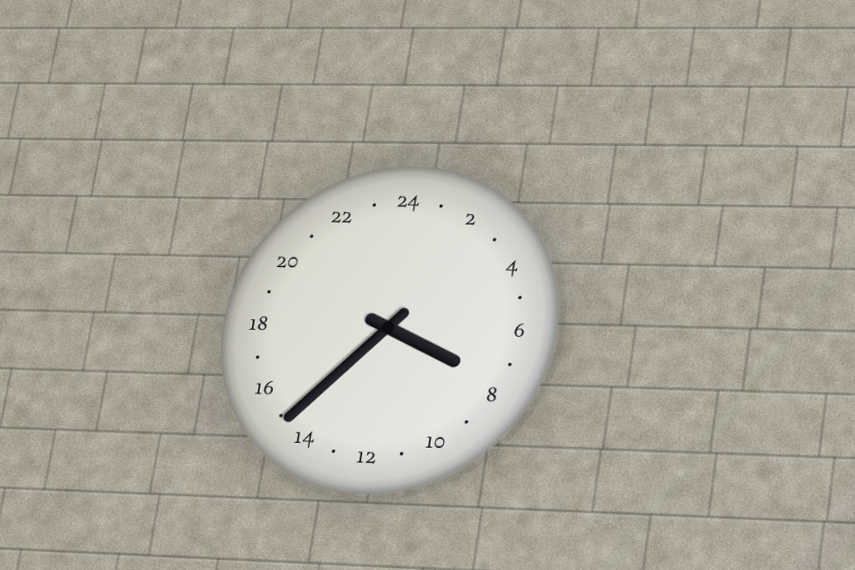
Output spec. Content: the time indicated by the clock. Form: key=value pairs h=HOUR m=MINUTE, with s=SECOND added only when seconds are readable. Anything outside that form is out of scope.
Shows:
h=7 m=37
